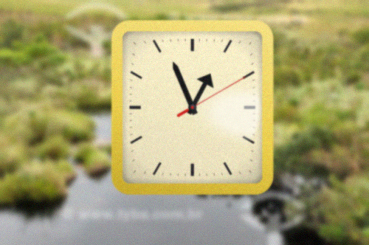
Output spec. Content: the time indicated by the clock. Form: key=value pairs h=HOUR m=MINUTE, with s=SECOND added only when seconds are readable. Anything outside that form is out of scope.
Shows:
h=12 m=56 s=10
